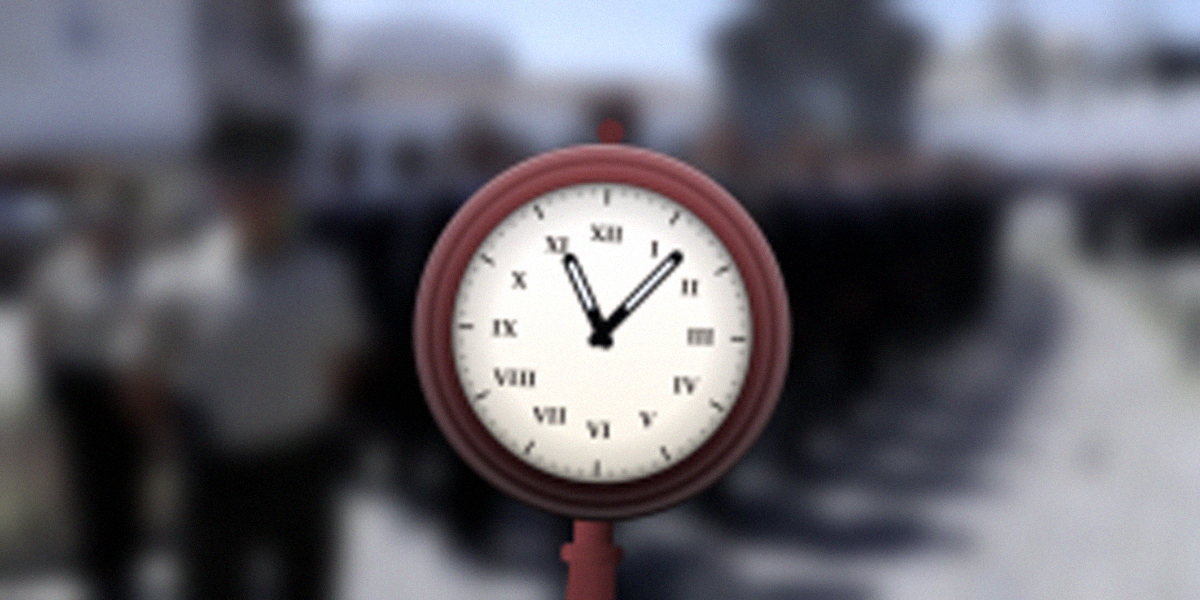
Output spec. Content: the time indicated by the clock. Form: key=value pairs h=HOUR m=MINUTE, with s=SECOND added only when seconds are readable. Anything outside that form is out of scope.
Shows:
h=11 m=7
